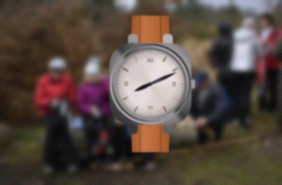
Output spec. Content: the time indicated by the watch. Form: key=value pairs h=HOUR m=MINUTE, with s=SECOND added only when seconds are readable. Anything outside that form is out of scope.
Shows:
h=8 m=11
